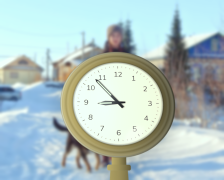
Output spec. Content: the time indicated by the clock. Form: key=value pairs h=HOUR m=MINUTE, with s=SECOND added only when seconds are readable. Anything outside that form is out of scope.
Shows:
h=8 m=53
